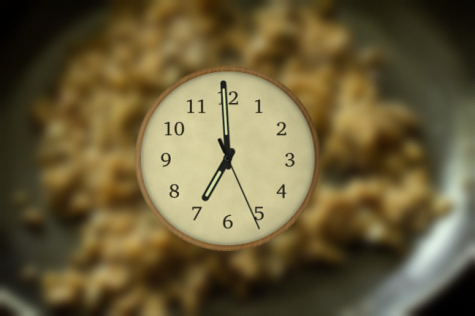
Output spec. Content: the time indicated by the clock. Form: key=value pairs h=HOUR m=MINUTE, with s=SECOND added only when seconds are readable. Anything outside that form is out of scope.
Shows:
h=6 m=59 s=26
